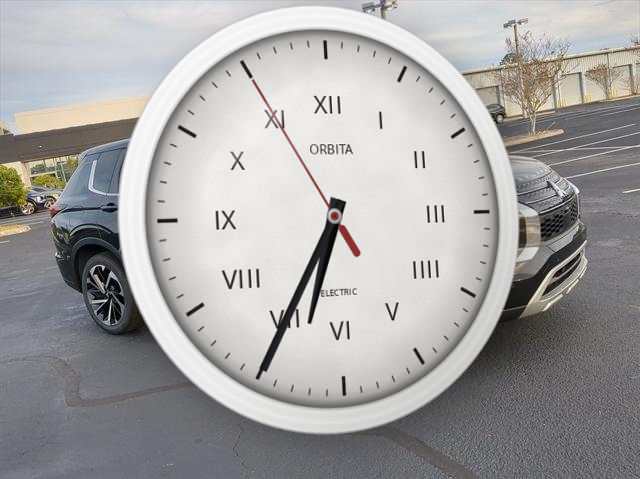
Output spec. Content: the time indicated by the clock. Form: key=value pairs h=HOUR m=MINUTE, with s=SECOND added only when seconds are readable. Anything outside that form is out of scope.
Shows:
h=6 m=34 s=55
